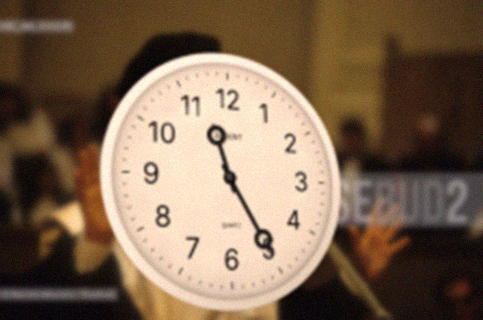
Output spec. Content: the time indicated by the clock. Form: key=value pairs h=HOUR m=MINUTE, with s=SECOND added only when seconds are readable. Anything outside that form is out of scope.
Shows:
h=11 m=25
